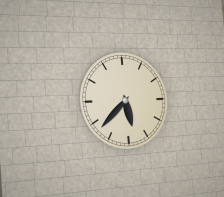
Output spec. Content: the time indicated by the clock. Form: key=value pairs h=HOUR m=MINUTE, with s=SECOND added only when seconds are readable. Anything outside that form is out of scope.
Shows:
h=5 m=38
